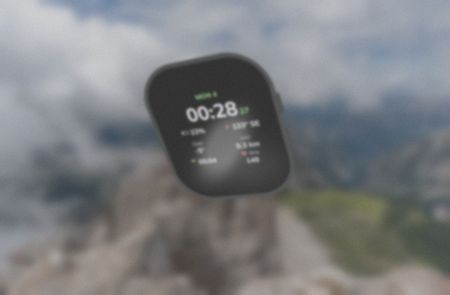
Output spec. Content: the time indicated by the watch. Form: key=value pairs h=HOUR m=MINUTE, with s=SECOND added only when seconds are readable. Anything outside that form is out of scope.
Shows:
h=0 m=28
